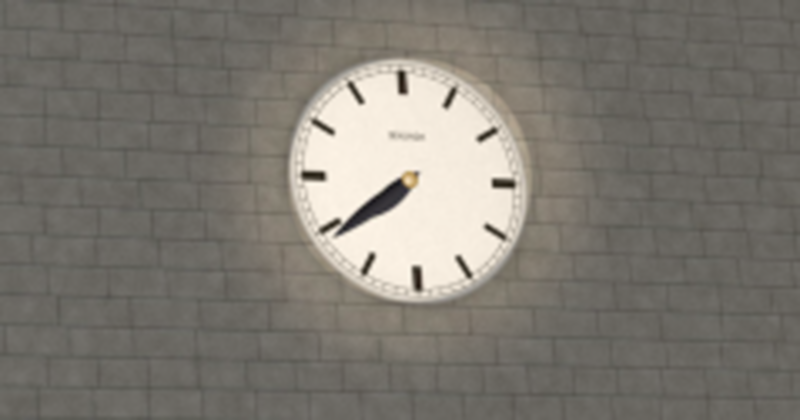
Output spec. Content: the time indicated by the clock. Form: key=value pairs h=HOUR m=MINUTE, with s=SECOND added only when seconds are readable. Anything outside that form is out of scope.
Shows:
h=7 m=39
